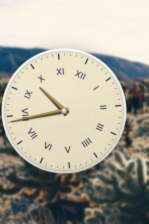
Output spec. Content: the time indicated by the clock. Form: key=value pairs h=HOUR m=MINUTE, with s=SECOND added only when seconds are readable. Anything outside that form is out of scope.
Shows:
h=9 m=39
